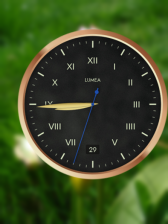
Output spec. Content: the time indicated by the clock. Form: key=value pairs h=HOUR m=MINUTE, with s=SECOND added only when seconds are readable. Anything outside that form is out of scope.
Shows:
h=8 m=44 s=33
